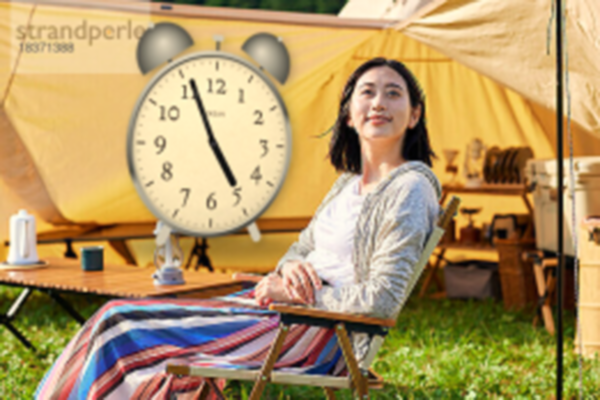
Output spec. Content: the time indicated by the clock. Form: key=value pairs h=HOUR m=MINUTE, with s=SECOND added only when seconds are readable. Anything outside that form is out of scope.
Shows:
h=4 m=56
